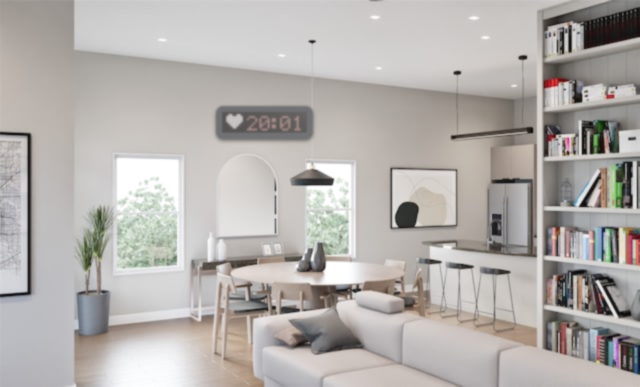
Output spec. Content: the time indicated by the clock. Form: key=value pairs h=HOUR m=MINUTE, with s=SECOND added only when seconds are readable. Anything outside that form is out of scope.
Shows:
h=20 m=1
